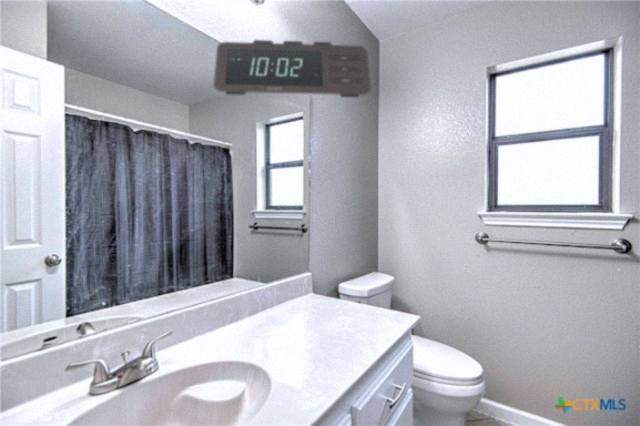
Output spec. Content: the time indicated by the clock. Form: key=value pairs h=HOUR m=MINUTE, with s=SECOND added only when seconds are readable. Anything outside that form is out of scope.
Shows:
h=10 m=2
